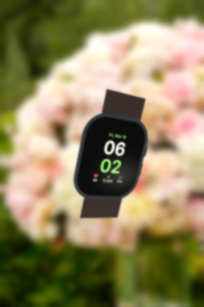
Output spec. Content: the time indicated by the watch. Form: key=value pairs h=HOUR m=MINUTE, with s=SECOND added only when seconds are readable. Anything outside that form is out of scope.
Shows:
h=6 m=2
